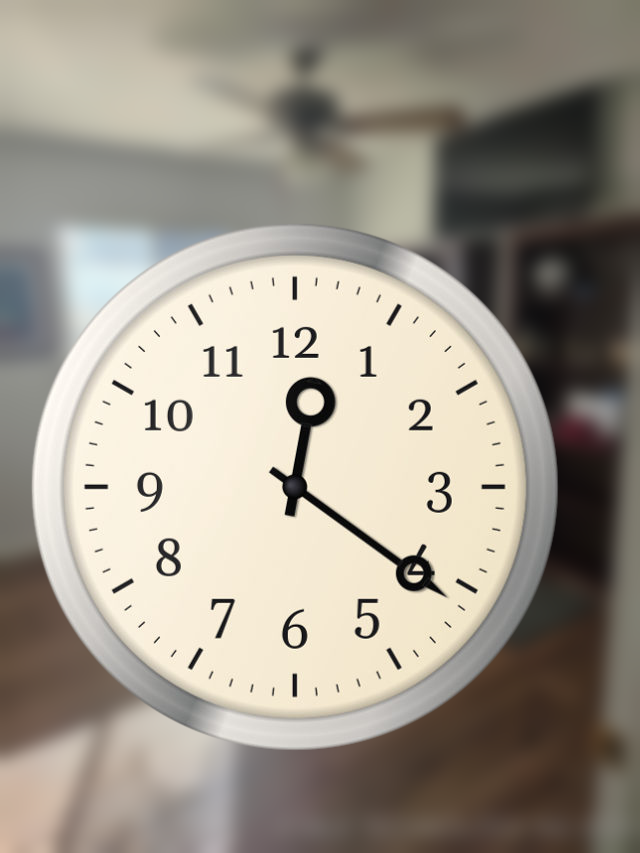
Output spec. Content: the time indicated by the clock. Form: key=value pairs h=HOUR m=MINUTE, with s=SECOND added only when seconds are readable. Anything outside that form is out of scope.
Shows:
h=12 m=21
